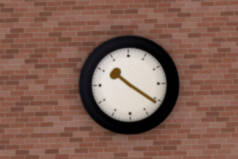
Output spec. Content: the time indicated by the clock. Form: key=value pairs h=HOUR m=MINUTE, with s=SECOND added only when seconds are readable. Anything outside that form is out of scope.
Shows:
h=10 m=21
